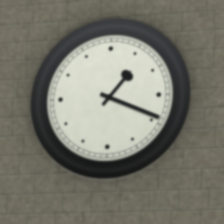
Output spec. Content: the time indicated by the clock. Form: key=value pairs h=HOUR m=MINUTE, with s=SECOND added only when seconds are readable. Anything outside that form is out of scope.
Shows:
h=1 m=19
